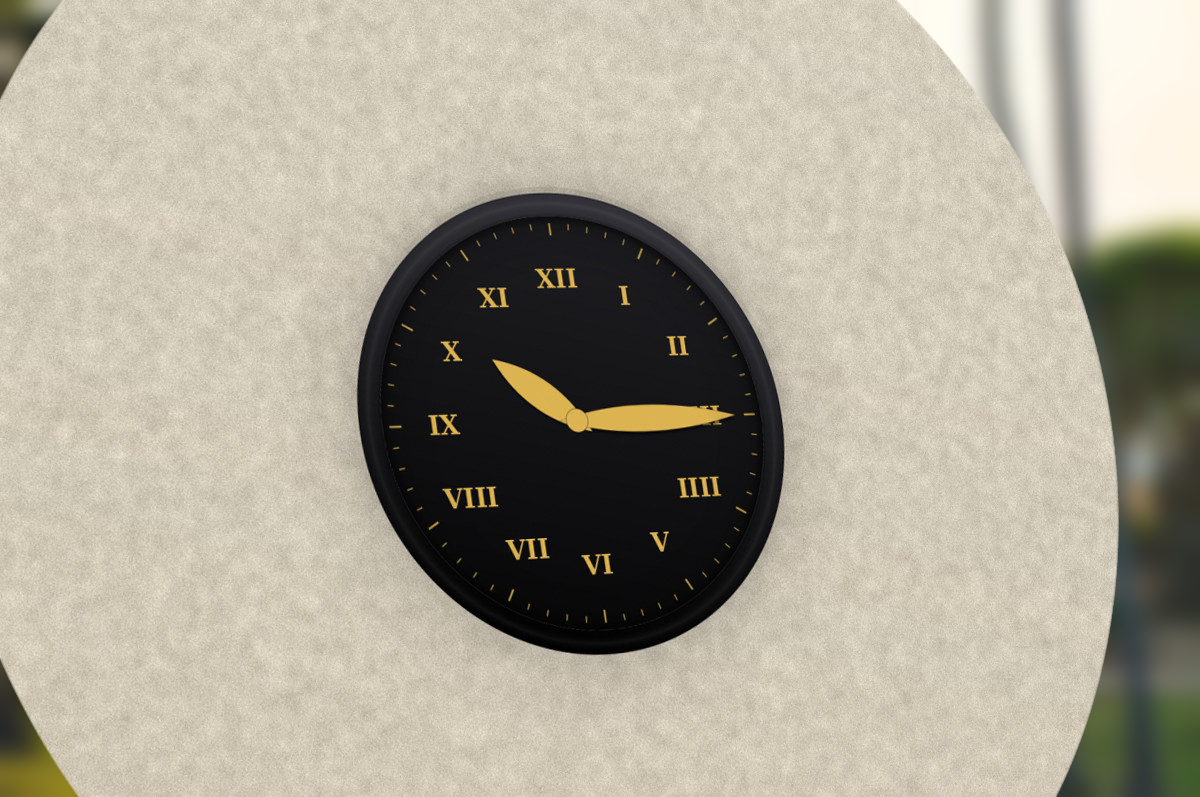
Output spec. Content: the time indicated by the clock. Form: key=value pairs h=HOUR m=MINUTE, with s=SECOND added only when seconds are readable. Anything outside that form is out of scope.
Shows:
h=10 m=15
